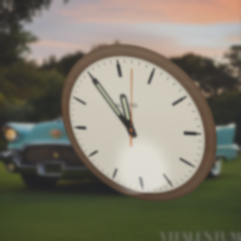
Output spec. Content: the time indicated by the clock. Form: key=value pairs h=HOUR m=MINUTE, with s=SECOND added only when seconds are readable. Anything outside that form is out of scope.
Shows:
h=11 m=55 s=2
